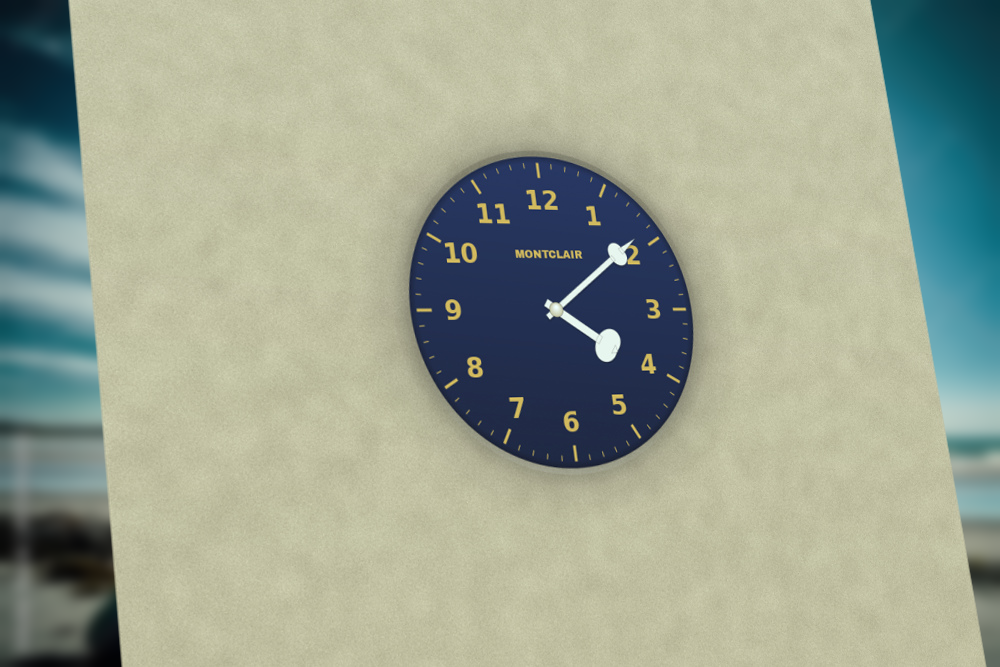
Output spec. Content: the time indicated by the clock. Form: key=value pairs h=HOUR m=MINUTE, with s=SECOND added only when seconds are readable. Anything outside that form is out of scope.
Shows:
h=4 m=9
